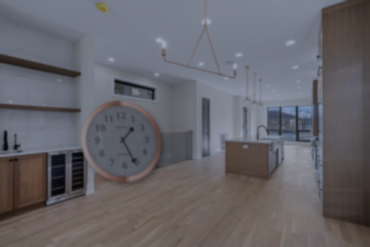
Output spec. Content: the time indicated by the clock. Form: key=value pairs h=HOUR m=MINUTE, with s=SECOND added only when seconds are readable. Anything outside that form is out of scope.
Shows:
h=1 m=26
